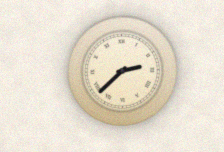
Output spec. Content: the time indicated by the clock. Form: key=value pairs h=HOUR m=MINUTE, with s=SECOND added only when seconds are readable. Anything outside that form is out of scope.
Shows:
h=2 m=38
